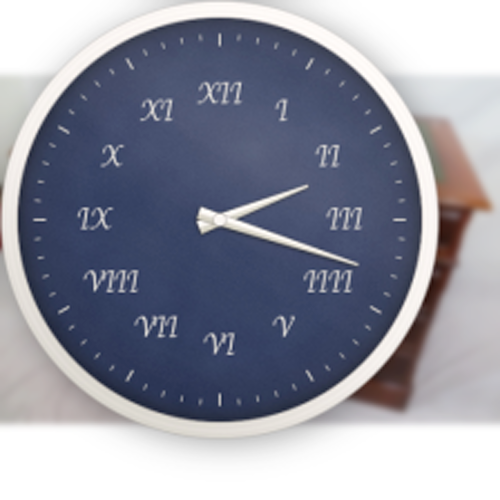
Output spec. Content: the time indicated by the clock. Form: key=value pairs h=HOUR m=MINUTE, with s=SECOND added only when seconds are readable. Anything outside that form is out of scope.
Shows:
h=2 m=18
